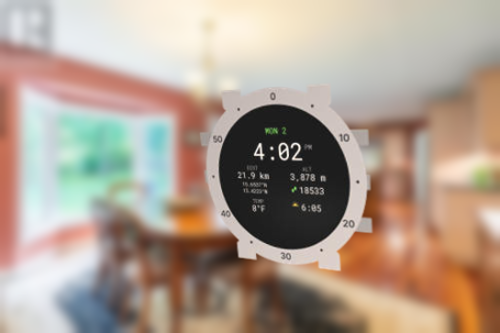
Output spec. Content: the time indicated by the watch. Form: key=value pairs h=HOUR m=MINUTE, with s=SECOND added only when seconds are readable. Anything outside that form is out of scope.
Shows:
h=4 m=2
